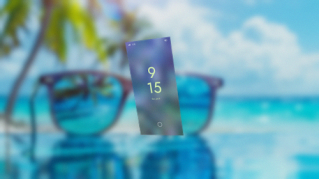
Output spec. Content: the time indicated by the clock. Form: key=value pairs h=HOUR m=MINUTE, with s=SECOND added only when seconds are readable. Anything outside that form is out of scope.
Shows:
h=9 m=15
